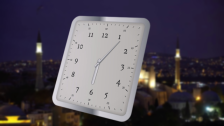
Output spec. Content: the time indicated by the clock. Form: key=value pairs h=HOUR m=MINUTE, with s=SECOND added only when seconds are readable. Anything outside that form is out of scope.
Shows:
h=6 m=6
